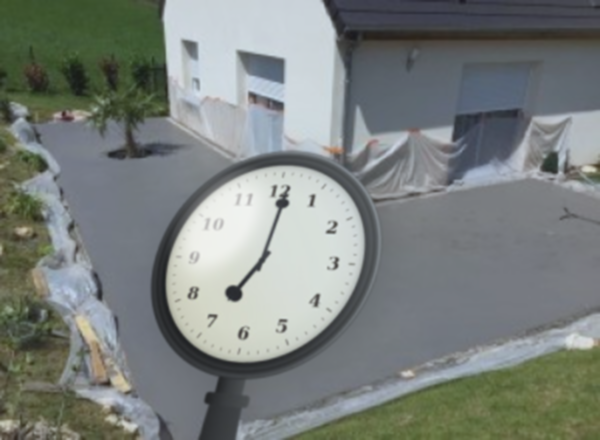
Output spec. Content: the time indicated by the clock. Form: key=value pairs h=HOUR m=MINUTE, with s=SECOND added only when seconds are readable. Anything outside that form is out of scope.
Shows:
h=7 m=1
